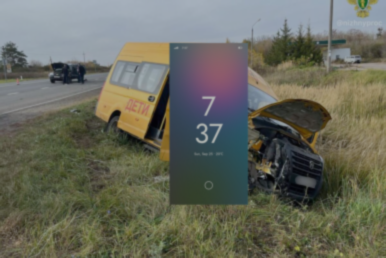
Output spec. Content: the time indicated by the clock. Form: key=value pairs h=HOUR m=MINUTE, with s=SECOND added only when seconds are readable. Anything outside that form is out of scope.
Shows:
h=7 m=37
